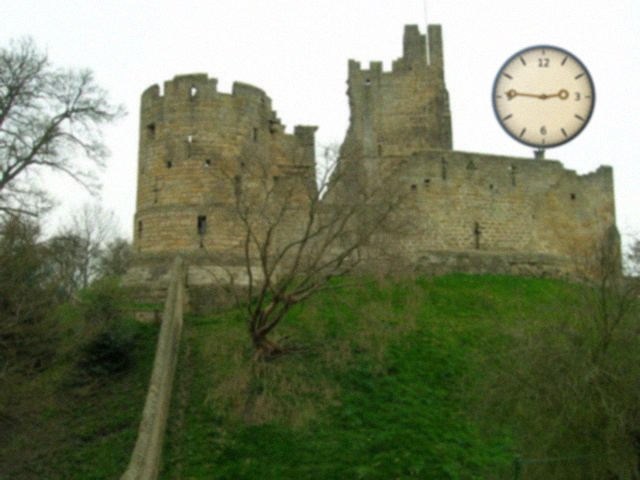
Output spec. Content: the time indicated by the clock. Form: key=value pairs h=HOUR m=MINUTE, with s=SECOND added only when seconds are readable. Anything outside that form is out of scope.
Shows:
h=2 m=46
